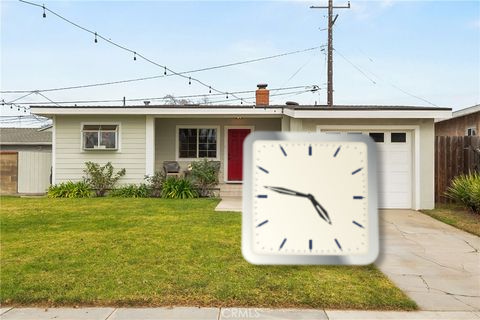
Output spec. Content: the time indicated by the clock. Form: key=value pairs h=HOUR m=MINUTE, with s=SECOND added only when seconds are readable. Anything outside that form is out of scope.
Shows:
h=4 m=47
